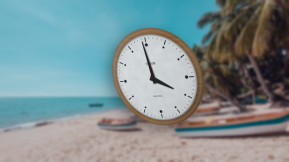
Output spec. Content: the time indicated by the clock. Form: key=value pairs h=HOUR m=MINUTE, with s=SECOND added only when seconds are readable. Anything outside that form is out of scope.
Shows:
h=3 m=59
